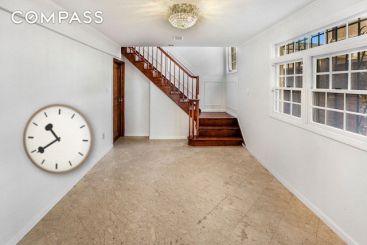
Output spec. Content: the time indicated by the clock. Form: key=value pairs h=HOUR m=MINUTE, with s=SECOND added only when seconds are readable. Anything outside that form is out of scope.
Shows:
h=10 m=39
